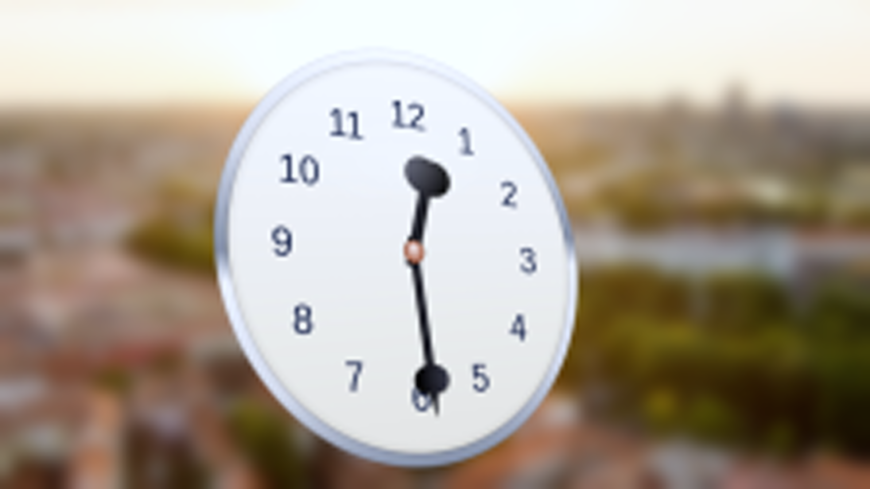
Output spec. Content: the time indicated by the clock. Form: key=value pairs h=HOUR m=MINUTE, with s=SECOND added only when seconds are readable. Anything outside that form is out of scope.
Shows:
h=12 m=29
